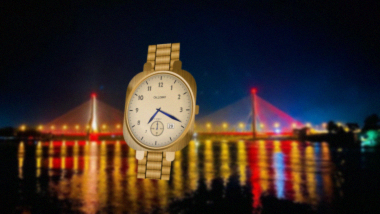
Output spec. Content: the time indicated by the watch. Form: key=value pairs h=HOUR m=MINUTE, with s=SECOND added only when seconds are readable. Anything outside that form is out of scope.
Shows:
h=7 m=19
